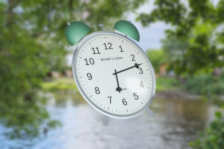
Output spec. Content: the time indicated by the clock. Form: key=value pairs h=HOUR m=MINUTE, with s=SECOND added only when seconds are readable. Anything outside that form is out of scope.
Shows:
h=6 m=13
